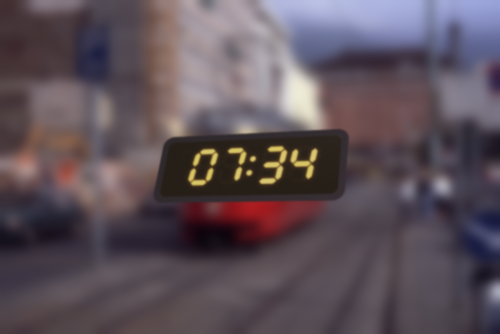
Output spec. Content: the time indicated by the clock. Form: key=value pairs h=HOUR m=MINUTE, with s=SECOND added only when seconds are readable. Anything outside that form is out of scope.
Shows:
h=7 m=34
